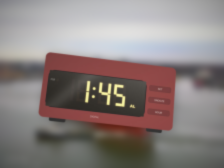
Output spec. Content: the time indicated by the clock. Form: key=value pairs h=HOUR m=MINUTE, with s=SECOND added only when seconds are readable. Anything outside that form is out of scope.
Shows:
h=1 m=45
